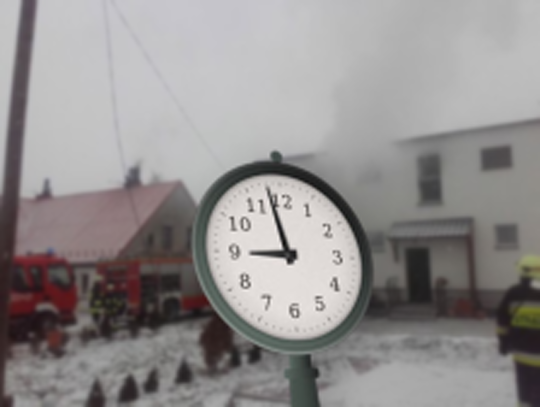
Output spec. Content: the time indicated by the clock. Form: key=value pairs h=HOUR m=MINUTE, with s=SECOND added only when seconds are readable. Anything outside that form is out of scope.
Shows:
h=8 m=58
